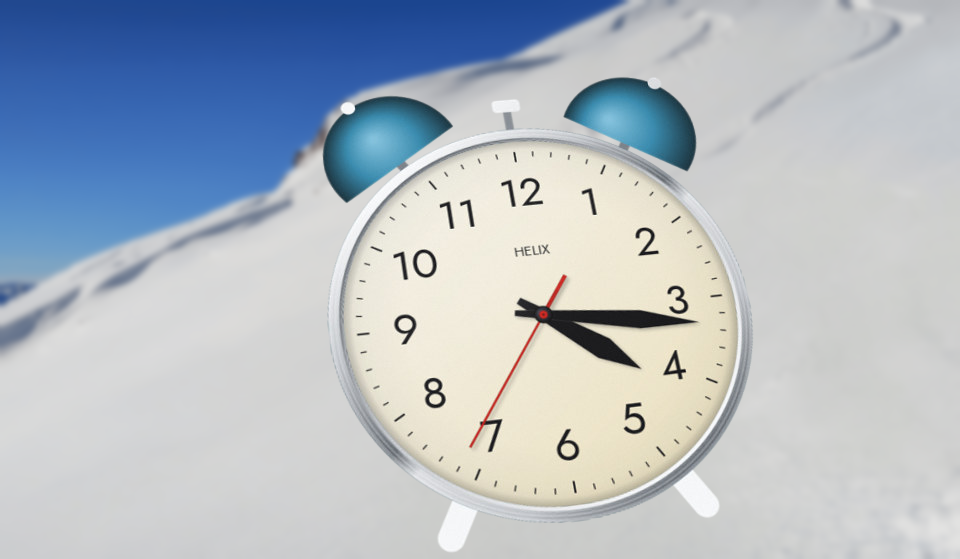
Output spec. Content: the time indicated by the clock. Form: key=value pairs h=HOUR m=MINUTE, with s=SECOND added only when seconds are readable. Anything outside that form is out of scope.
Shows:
h=4 m=16 s=36
